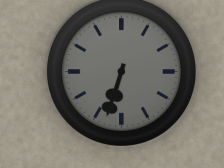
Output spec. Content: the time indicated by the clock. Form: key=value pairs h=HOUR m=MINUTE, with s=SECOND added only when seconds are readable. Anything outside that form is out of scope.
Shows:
h=6 m=33
